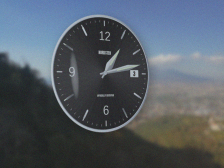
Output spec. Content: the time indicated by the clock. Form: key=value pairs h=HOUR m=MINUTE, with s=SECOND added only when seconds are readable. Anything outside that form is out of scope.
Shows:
h=1 m=13
